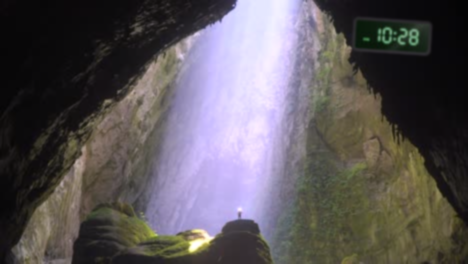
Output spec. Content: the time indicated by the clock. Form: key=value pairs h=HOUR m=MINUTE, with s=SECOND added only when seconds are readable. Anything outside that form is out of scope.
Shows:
h=10 m=28
